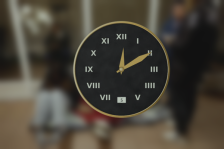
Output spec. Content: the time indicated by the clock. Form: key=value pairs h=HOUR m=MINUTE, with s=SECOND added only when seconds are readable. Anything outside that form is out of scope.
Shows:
h=12 m=10
